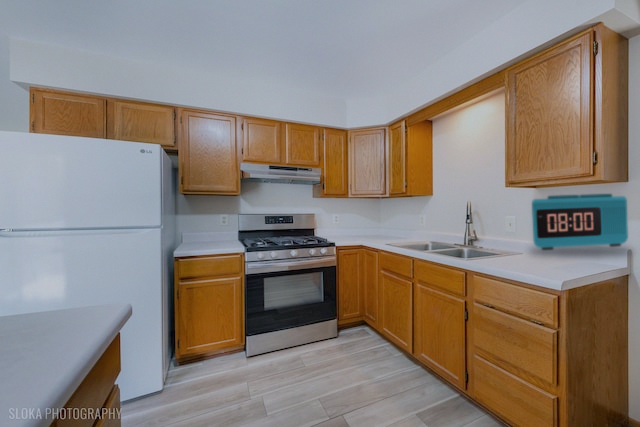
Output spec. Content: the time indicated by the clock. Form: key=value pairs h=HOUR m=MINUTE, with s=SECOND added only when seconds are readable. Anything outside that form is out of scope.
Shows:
h=8 m=0
